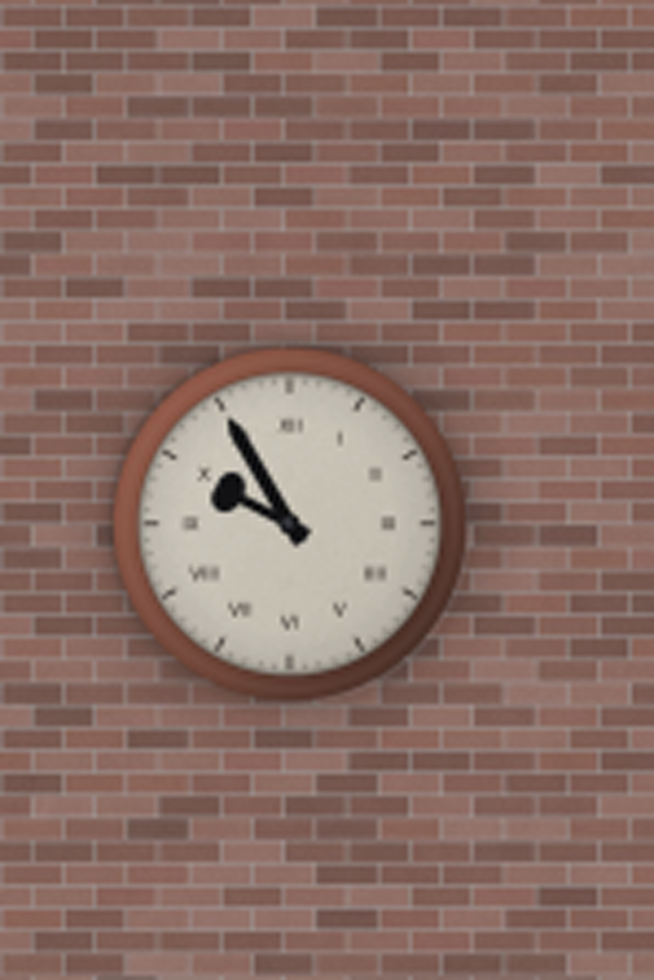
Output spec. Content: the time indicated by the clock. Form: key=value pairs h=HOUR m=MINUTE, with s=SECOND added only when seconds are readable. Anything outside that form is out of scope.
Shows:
h=9 m=55
